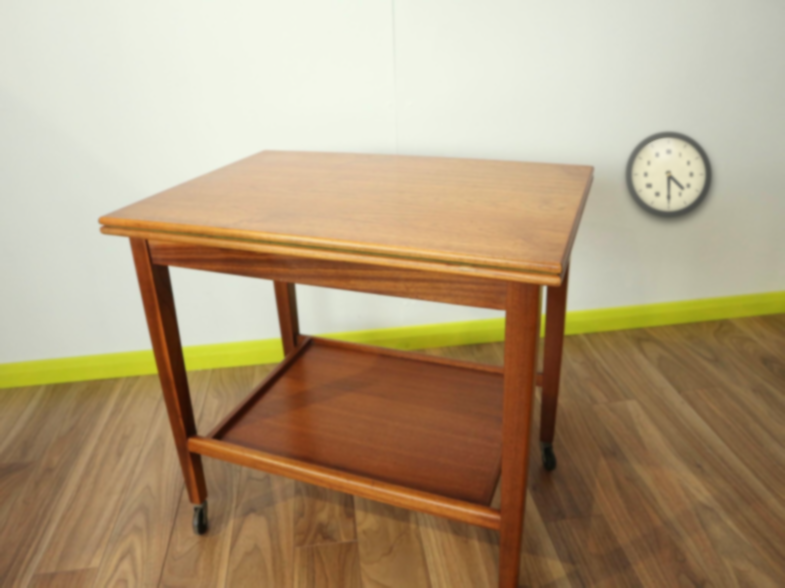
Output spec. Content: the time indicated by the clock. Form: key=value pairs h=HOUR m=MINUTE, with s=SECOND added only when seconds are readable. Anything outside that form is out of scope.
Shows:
h=4 m=30
